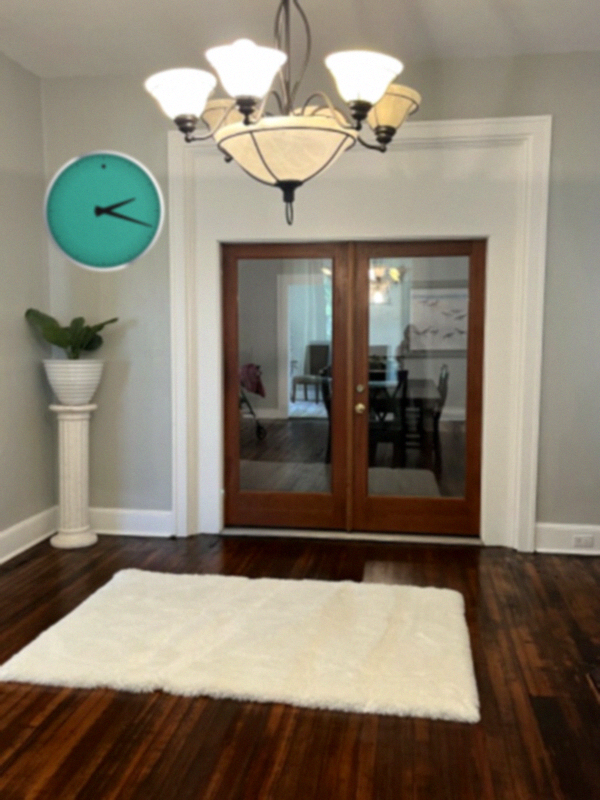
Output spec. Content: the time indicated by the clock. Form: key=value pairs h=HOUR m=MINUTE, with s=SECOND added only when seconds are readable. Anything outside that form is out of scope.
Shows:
h=2 m=18
